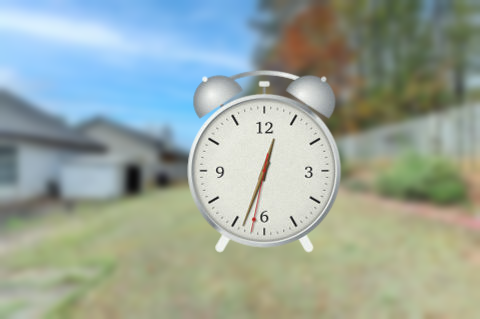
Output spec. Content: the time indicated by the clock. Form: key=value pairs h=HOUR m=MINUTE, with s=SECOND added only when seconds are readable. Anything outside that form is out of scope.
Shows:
h=12 m=33 s=32
